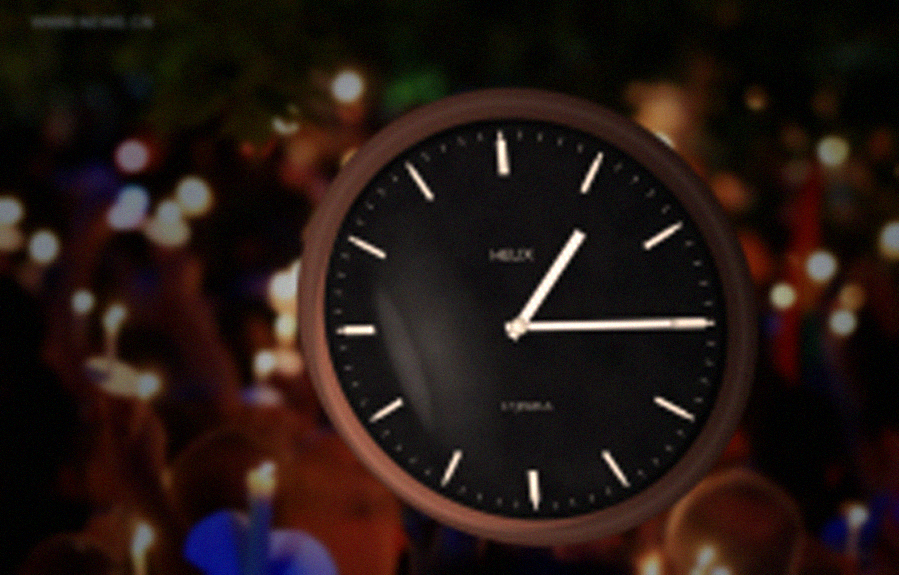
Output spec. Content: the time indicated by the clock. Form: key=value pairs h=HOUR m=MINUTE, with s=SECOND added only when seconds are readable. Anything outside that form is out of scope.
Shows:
h=1 m=15
